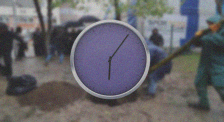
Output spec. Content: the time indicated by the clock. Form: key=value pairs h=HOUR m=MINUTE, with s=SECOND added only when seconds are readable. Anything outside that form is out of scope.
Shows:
h=6 m=6
